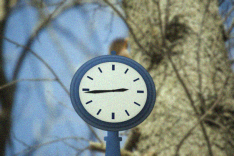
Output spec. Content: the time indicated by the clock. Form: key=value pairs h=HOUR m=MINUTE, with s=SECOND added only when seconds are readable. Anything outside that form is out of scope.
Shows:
h=2 m=44
